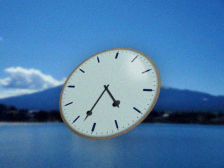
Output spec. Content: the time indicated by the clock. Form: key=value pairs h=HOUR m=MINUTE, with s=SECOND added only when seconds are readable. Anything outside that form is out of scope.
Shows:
h=4 m=33
